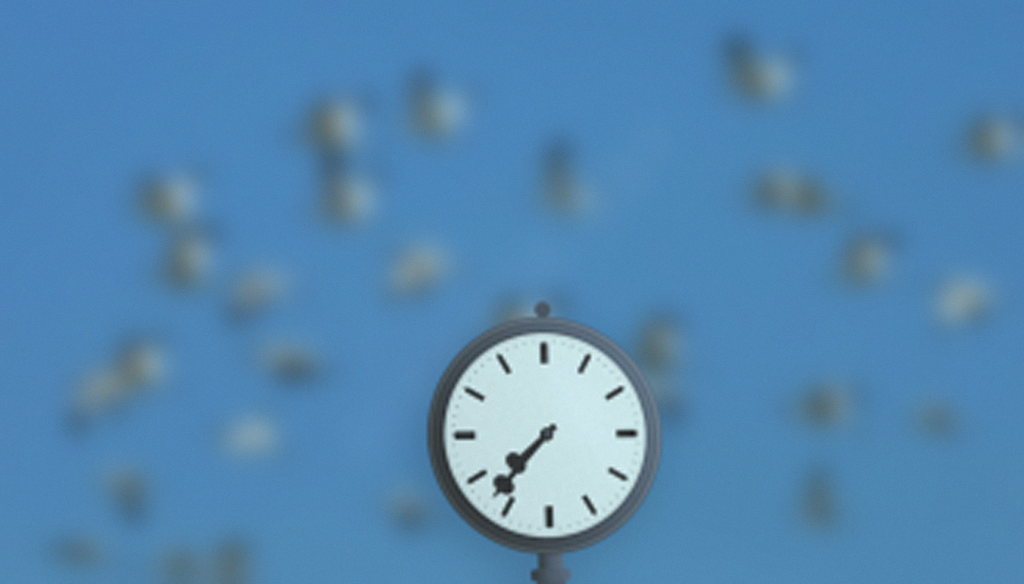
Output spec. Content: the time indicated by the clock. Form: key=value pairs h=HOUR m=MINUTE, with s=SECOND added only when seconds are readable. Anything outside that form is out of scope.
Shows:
h=7 m=37
